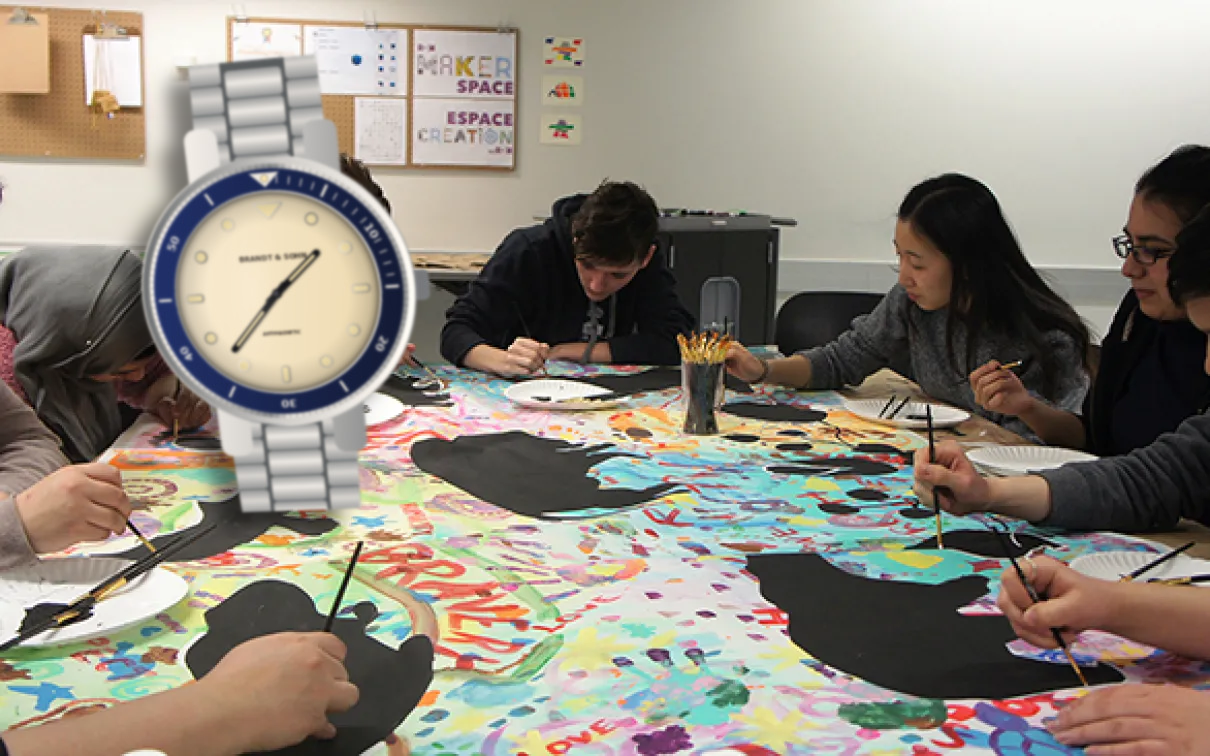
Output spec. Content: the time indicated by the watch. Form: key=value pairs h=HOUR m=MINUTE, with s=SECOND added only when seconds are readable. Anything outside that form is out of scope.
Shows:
h=1 m=37
